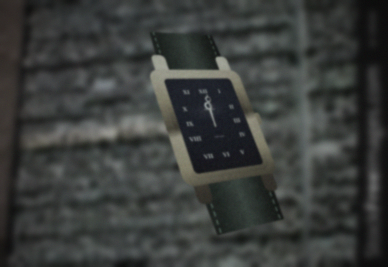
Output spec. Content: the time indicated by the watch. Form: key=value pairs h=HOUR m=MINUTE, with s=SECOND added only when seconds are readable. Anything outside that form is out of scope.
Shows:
h=12 m=1
